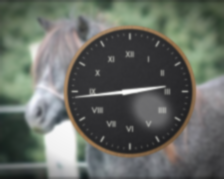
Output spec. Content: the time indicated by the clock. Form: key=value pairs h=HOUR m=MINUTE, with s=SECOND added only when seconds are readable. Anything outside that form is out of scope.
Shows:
h=2 m=44
